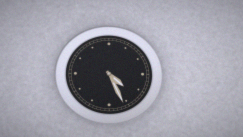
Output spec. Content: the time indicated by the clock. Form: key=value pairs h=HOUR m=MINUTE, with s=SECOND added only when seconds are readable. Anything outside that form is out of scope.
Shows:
h=4 m=26
